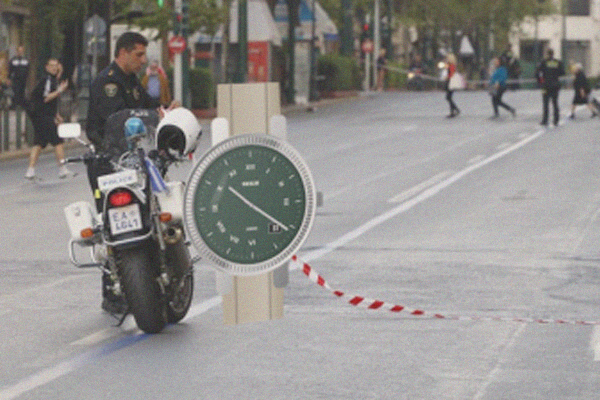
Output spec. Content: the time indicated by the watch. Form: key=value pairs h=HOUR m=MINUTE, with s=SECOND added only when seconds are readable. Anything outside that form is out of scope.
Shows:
h=10 m=21
